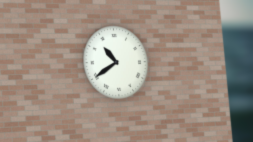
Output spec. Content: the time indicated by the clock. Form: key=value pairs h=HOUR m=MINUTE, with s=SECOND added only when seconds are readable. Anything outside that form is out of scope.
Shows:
h=10 m=40
